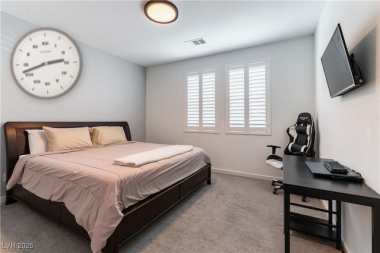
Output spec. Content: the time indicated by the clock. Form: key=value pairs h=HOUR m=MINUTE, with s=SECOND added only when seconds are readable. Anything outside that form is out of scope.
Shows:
h=2 m=42
